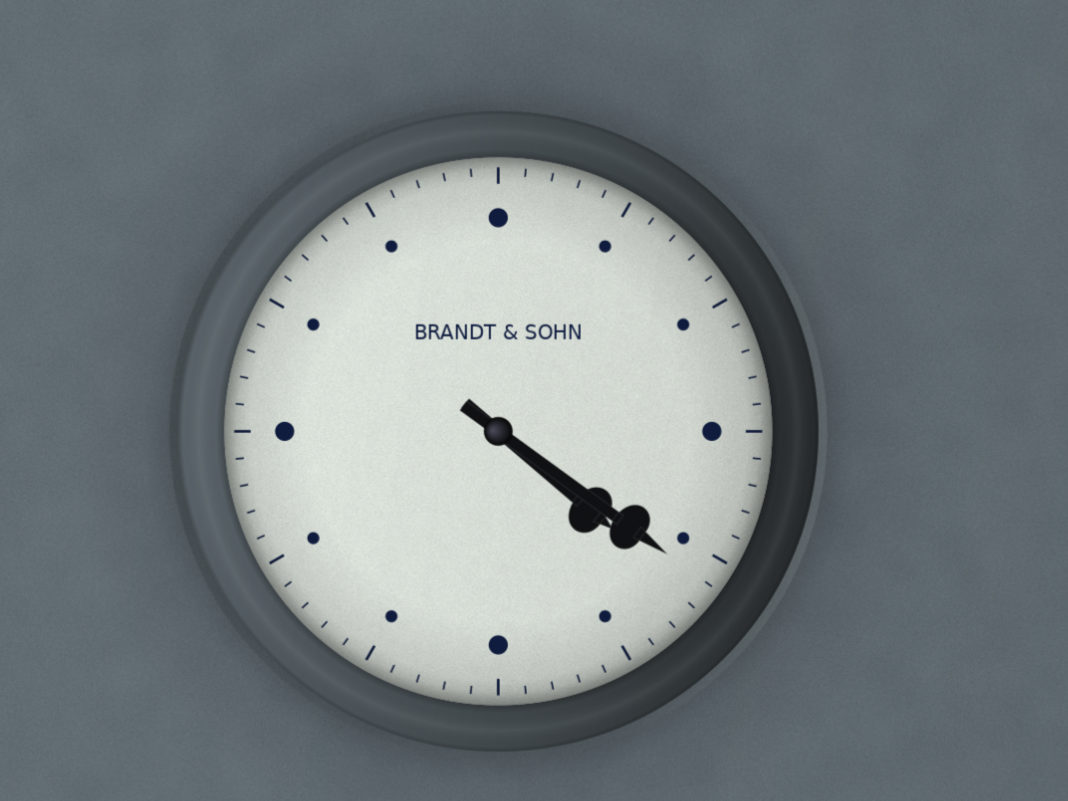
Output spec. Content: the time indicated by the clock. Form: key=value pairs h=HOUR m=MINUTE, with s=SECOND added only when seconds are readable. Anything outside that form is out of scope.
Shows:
h=4 m=21
